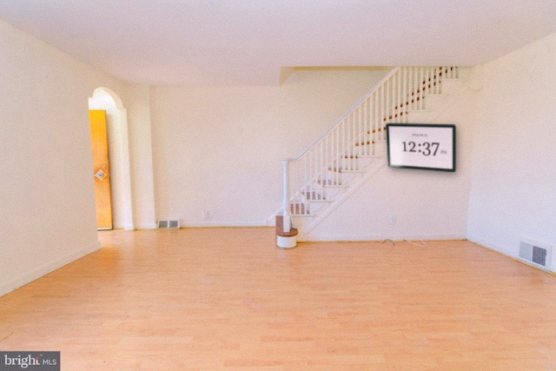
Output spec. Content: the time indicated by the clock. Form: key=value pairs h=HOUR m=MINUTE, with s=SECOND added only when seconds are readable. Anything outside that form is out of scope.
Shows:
h=12 m=37
